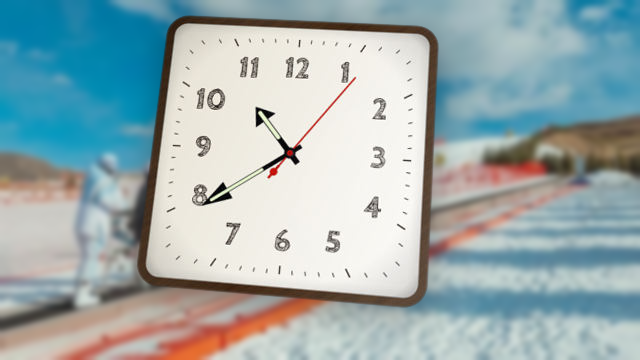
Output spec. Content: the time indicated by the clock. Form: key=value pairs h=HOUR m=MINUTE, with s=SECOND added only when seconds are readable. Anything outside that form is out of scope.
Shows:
h=10 m=39 s=6
